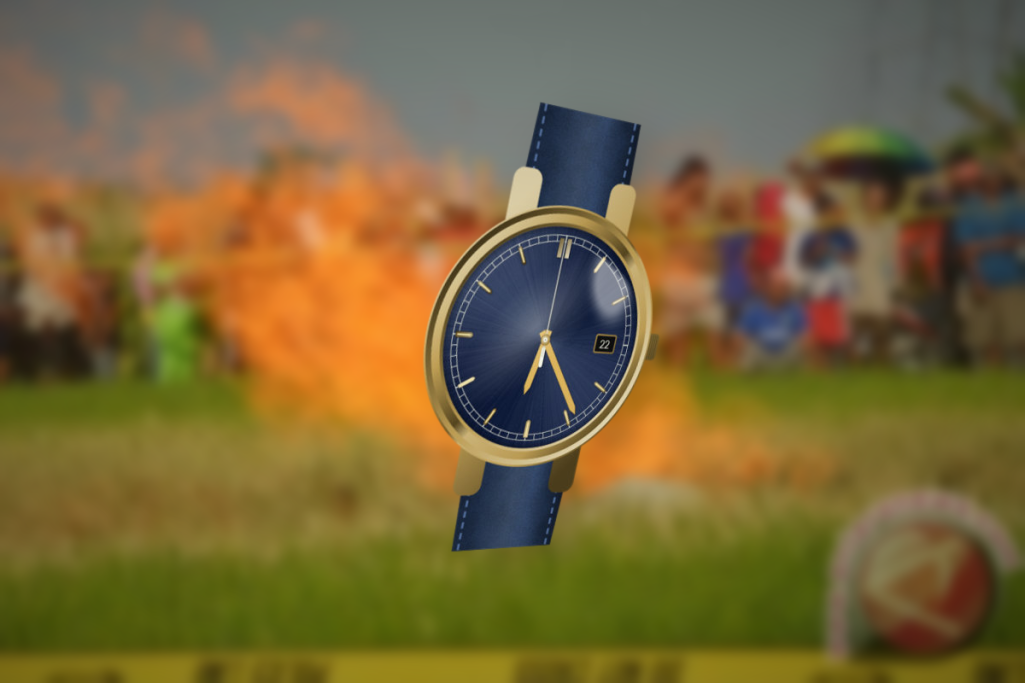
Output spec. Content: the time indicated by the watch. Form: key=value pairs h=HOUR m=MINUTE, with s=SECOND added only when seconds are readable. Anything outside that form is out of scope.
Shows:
h=6 m=24 s=0
